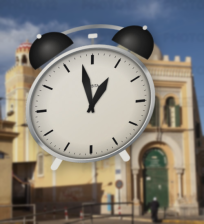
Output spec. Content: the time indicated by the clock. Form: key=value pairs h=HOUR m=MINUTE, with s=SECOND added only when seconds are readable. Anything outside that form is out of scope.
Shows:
h=12 m=58
